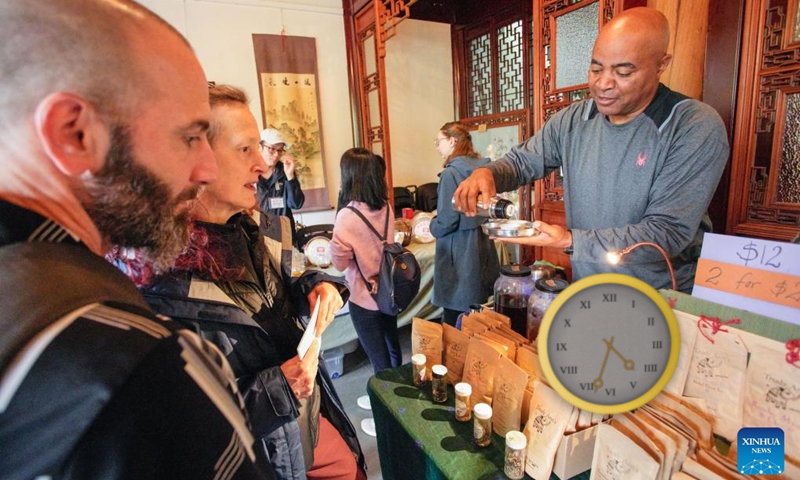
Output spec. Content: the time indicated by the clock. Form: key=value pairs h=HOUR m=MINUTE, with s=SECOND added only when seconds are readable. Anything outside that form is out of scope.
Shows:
h=4 m=33
